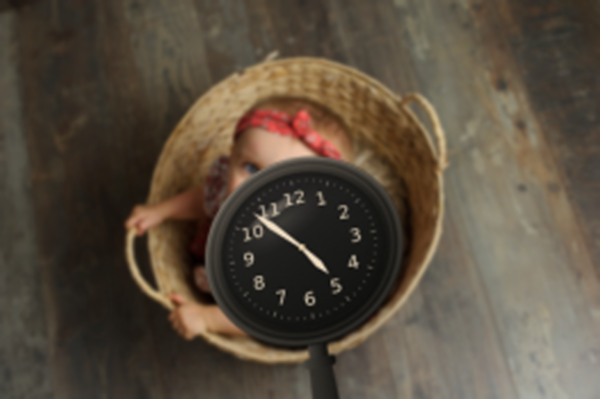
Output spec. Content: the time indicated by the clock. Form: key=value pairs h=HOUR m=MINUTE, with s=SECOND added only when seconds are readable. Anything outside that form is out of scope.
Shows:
h=4 m=53
